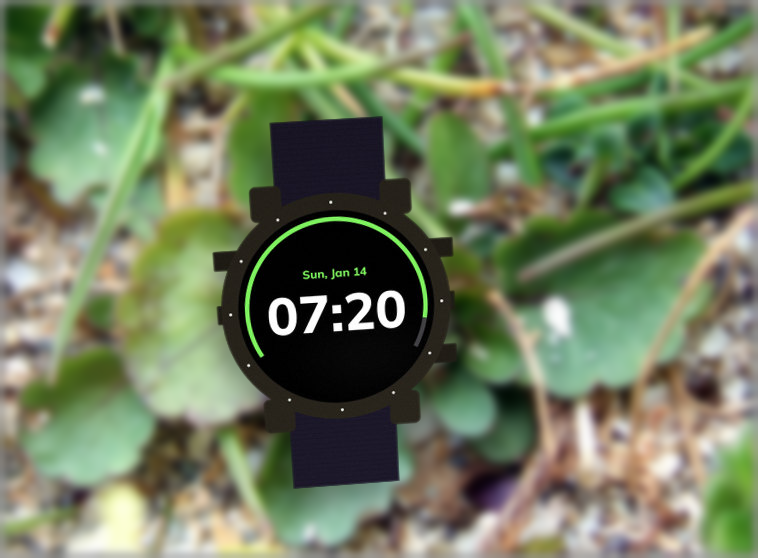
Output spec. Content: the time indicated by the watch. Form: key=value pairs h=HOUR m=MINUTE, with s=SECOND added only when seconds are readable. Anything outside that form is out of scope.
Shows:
h=7 m=20
